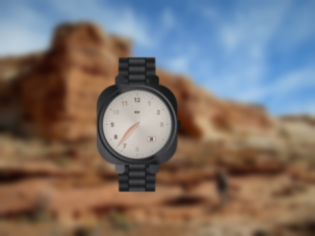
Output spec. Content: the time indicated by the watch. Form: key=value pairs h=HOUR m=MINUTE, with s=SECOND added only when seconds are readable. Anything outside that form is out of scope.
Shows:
h=7 m=37
